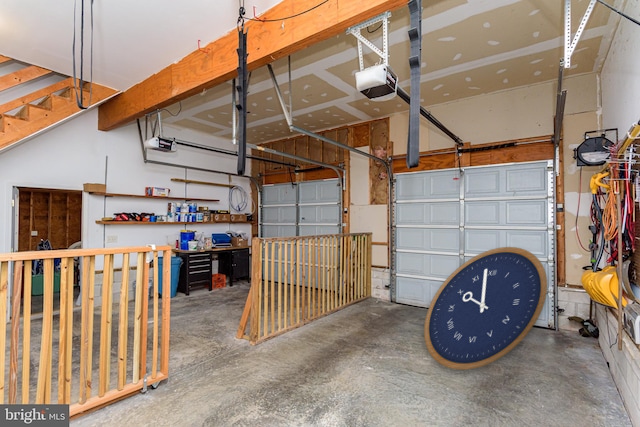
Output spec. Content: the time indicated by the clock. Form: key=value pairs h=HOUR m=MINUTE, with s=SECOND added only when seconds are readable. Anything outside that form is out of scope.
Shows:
h=9 m=58
